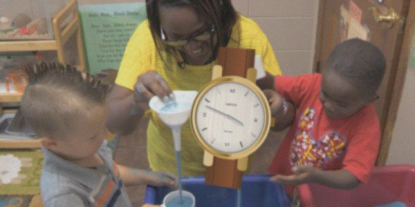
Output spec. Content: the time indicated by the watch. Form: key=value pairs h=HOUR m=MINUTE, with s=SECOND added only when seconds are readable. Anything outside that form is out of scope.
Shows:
h=3 m=48
